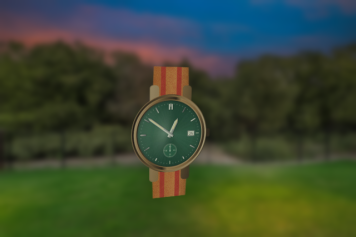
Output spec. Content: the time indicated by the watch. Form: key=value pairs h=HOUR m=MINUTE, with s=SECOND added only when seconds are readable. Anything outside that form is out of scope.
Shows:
h=12 m=51
